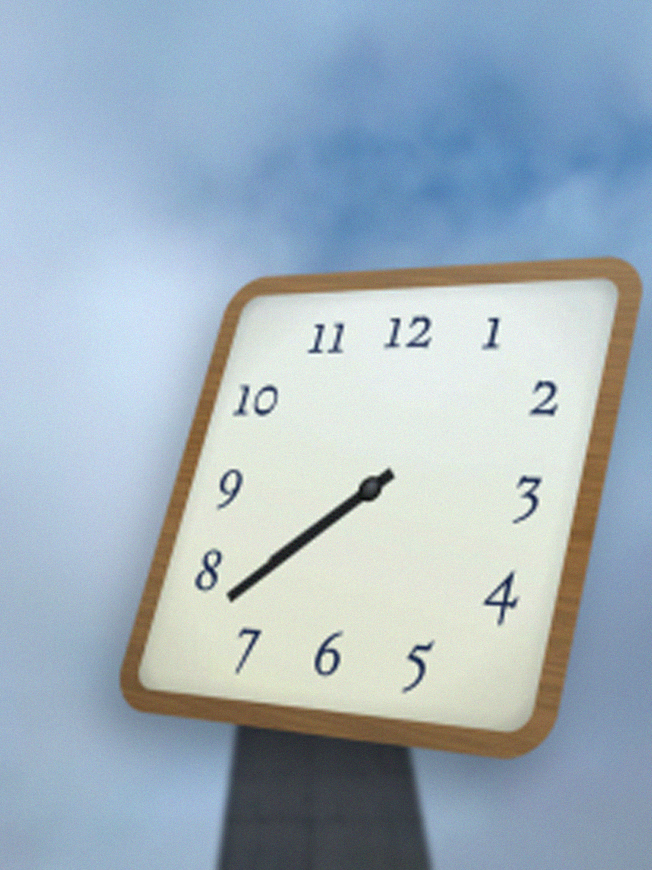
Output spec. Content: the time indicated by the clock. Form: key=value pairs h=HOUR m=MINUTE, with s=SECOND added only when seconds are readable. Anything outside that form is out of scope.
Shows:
h=7 m=38
